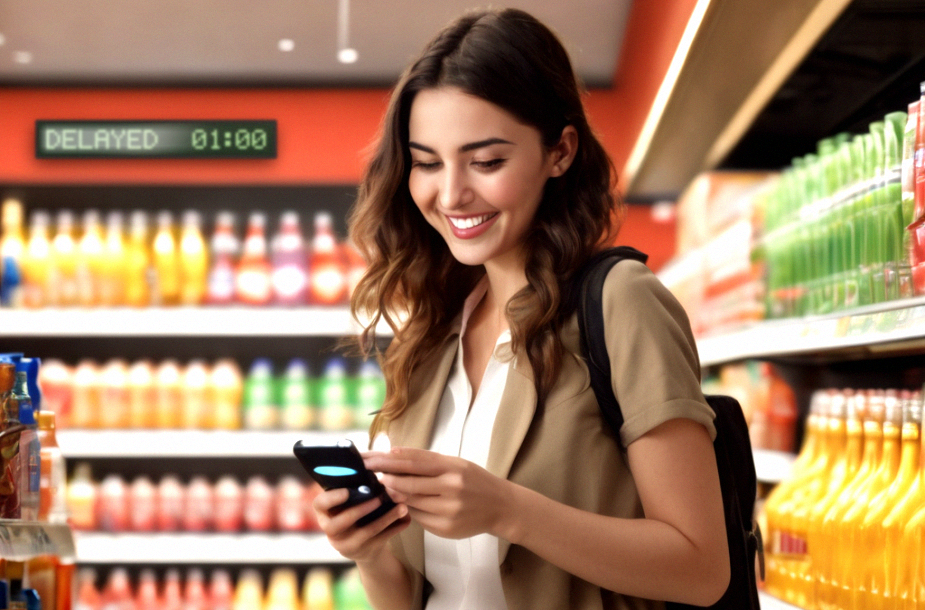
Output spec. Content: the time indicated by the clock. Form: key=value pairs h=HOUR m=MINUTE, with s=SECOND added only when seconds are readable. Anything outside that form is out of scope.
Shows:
h=1 m=0
